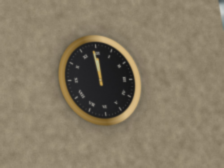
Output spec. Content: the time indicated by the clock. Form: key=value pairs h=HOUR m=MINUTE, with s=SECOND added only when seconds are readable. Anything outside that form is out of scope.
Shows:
h=11 m=59
